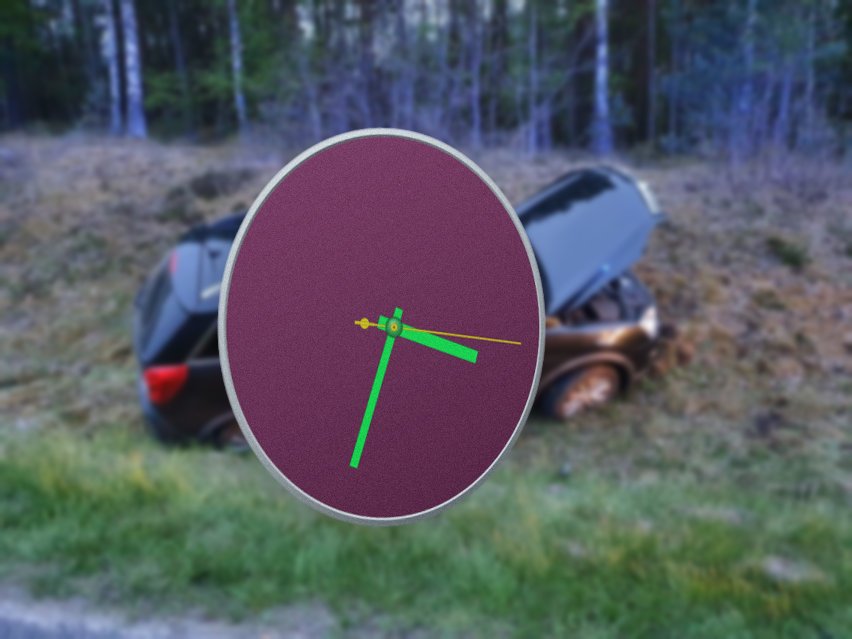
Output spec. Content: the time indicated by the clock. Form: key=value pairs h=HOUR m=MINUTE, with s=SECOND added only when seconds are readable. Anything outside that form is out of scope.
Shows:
h=3 m=33 s=16
